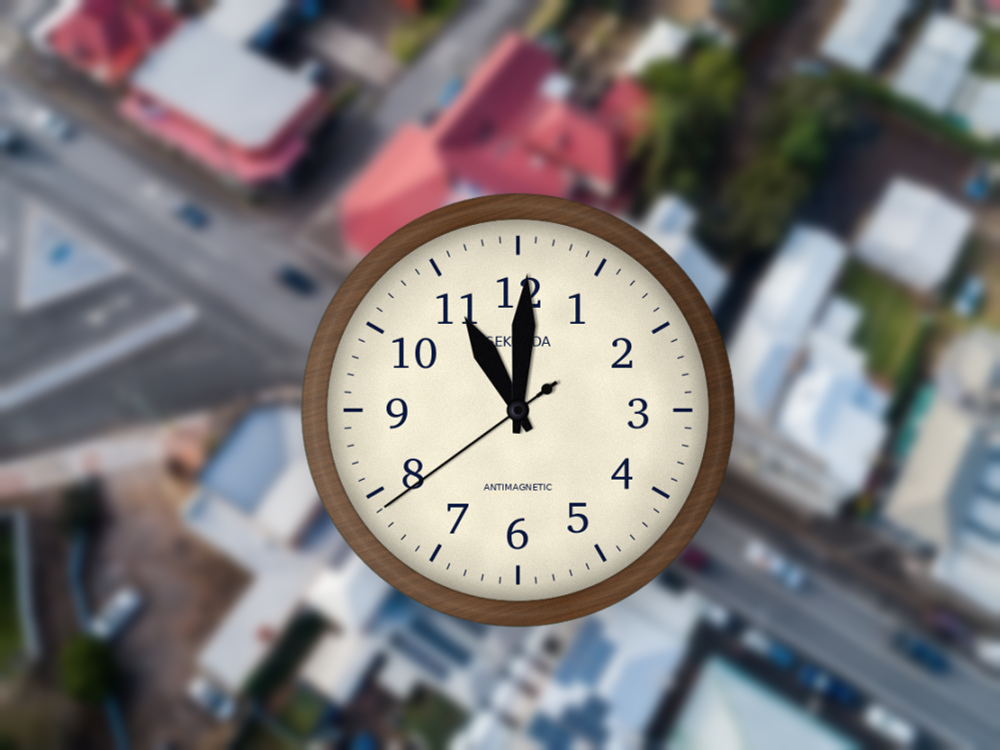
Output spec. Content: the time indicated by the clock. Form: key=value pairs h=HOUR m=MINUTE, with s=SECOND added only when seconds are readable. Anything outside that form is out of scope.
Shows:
h=11 m=0 s=39
